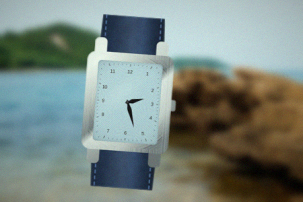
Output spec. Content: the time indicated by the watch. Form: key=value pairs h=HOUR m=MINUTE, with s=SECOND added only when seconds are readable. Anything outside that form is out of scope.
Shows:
h=2 m=27
